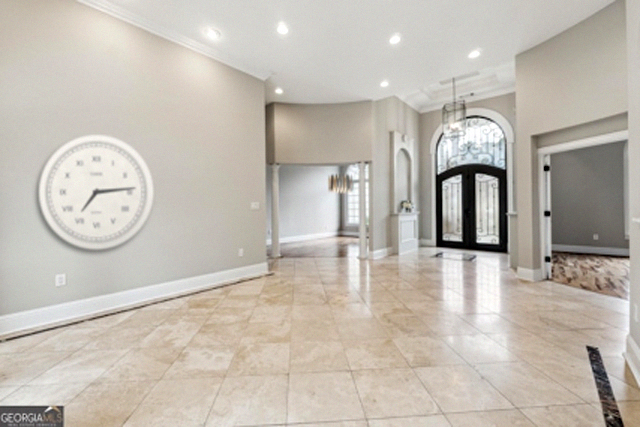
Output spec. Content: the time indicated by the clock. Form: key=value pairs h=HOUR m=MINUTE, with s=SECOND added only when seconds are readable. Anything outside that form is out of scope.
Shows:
h=7 m=14
